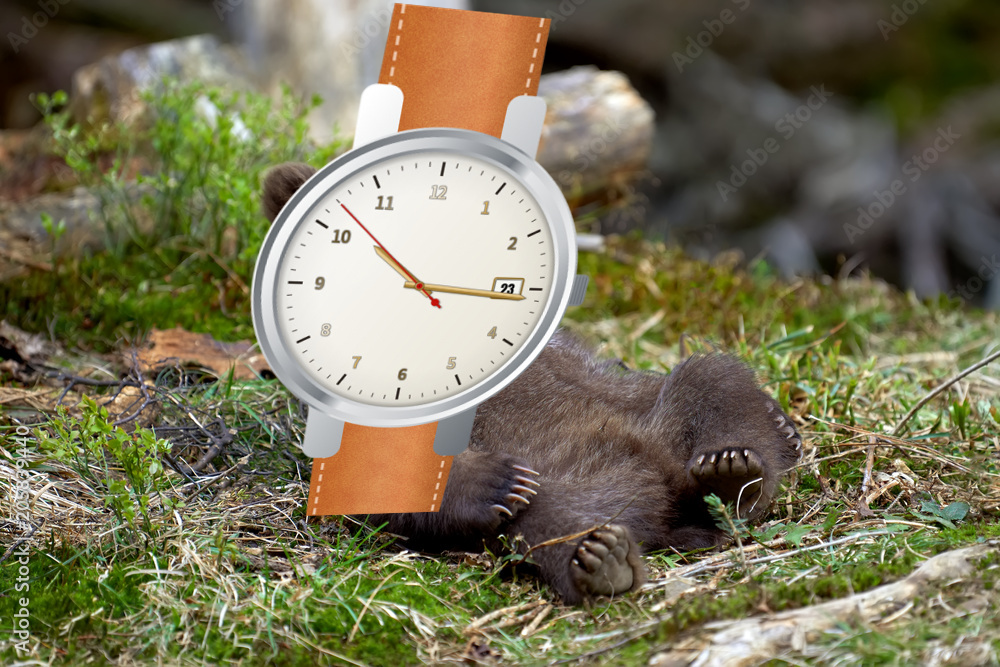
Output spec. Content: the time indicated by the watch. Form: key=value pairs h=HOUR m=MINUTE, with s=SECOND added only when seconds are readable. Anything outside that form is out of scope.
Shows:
h=10 m=15 s=52
